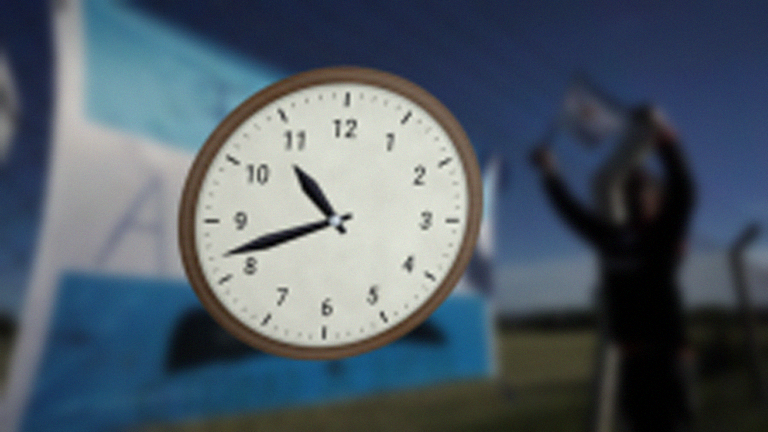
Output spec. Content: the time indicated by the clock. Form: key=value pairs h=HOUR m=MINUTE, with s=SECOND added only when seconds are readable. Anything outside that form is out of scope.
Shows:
h=10 m=42
